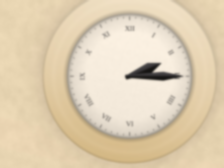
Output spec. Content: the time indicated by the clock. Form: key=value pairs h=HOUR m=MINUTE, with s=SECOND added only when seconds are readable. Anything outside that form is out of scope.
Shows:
h=2 m=15
